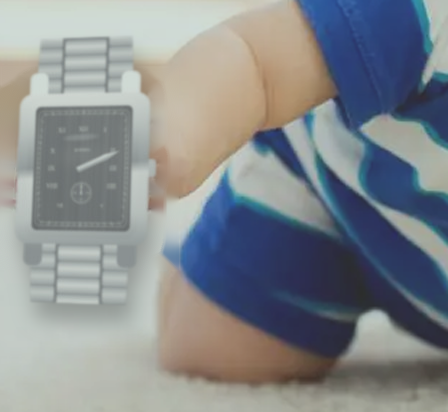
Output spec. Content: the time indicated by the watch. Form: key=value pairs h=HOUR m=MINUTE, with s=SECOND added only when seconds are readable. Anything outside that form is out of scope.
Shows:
h=2 m=11
